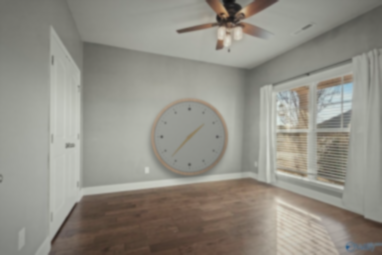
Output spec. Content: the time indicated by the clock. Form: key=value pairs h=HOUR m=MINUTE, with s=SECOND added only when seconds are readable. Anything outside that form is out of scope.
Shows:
h=1 m=37
